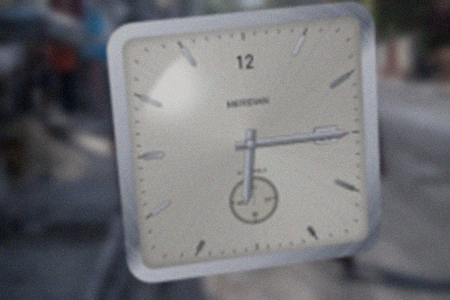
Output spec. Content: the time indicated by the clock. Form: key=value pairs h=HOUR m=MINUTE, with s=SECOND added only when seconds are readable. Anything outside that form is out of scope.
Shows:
h=6 m=15
